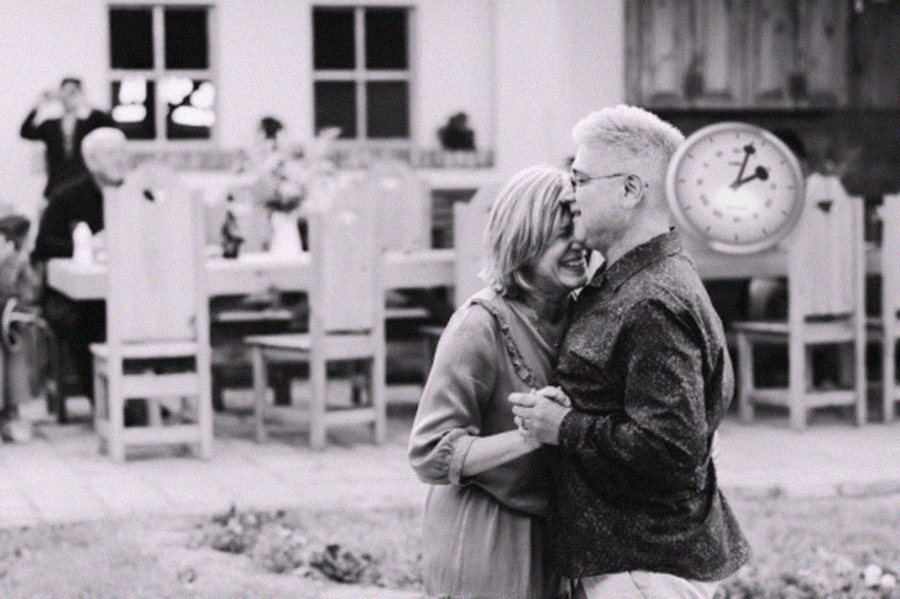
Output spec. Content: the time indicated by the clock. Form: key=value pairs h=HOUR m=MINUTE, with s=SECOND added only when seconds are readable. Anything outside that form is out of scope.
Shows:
h=2 m=3
